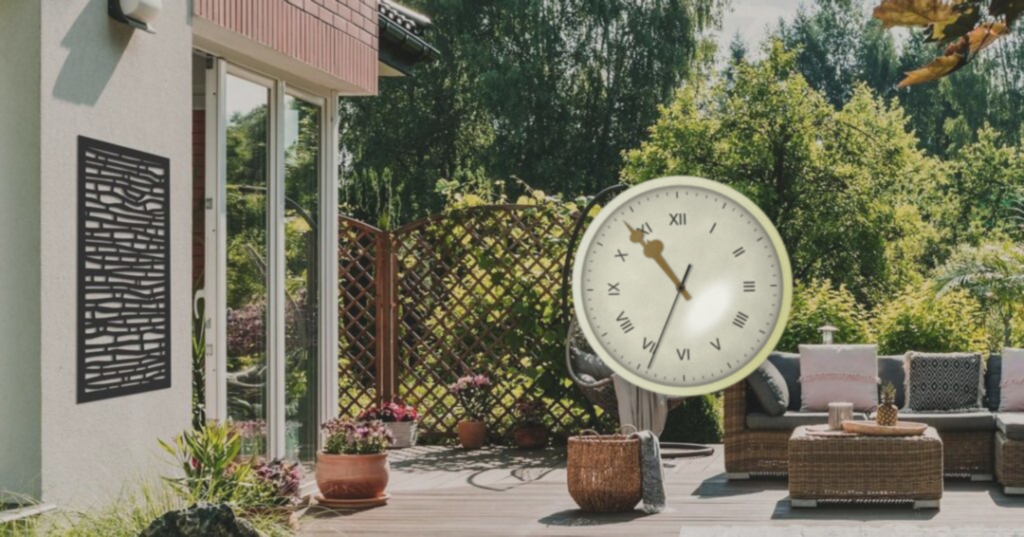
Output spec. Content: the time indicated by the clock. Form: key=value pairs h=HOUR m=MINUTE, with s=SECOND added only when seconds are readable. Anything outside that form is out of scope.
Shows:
h=10 m=53 s=34
